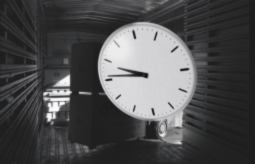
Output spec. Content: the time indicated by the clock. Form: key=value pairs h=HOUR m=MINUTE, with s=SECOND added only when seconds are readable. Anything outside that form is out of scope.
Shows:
h=9 m=46
